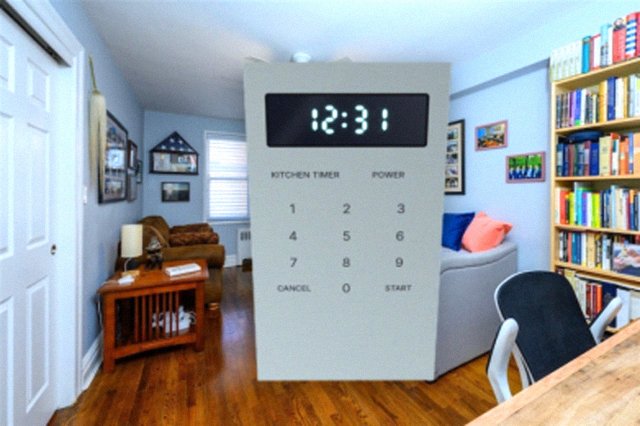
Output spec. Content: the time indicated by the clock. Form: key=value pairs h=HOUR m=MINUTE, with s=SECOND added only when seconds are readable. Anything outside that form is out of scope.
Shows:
h=12 m=31
